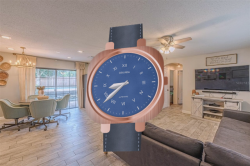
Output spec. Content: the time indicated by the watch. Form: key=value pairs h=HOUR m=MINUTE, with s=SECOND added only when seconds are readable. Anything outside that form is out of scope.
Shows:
h=8 m=38
